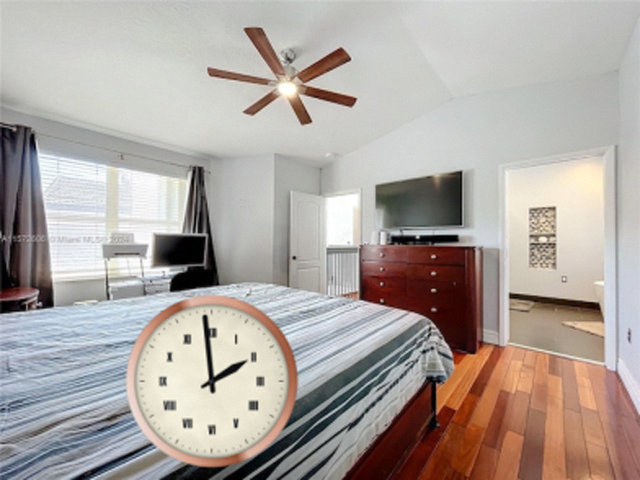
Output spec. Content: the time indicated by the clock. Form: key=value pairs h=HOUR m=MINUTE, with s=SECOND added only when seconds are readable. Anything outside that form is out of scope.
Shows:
h=1 m=59
